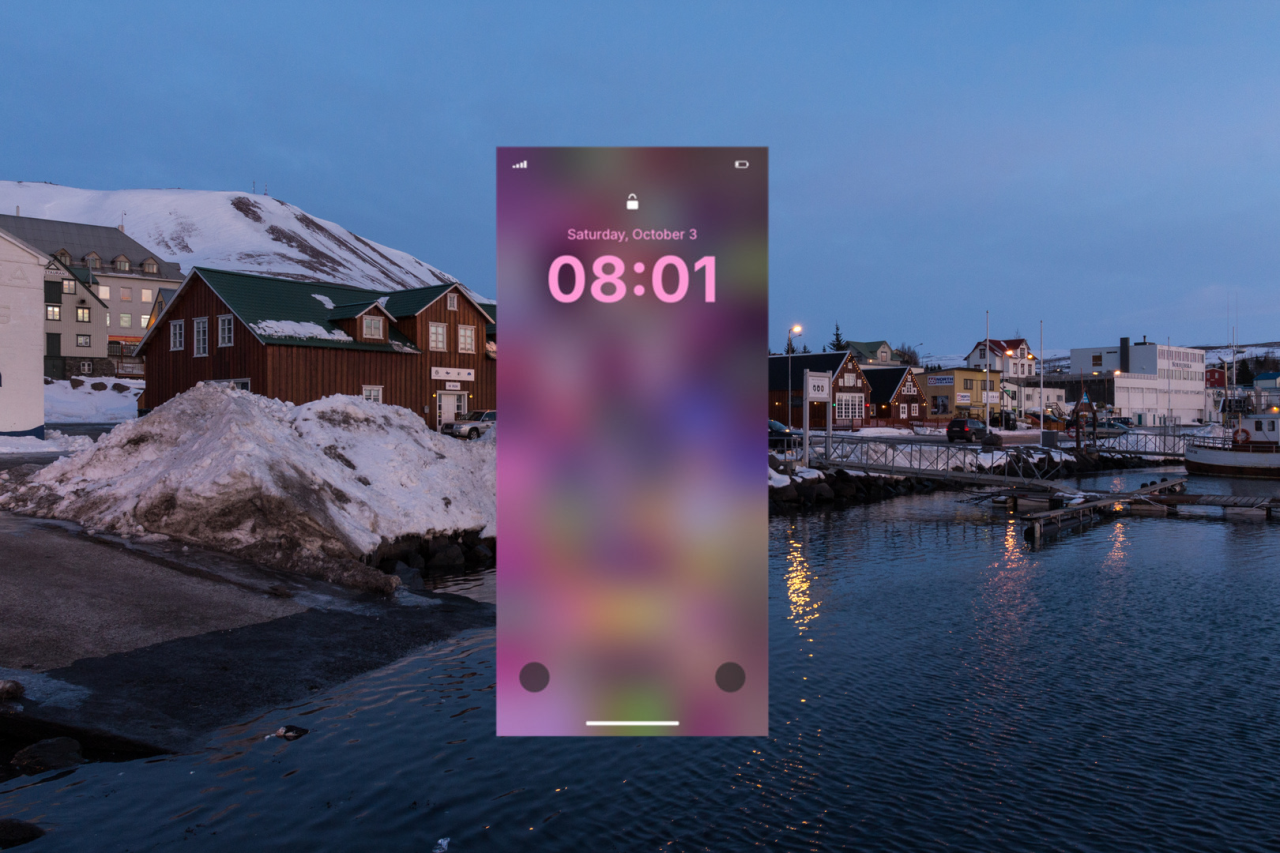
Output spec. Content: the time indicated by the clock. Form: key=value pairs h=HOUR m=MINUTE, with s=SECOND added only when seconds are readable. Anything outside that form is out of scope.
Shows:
h=8 m=1
